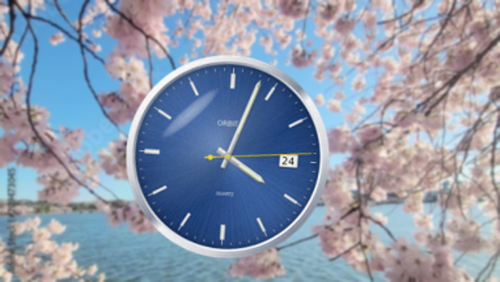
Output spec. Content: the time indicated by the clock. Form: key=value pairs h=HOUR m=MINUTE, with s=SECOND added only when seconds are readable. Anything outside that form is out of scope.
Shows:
h=4 m=3 s=14
